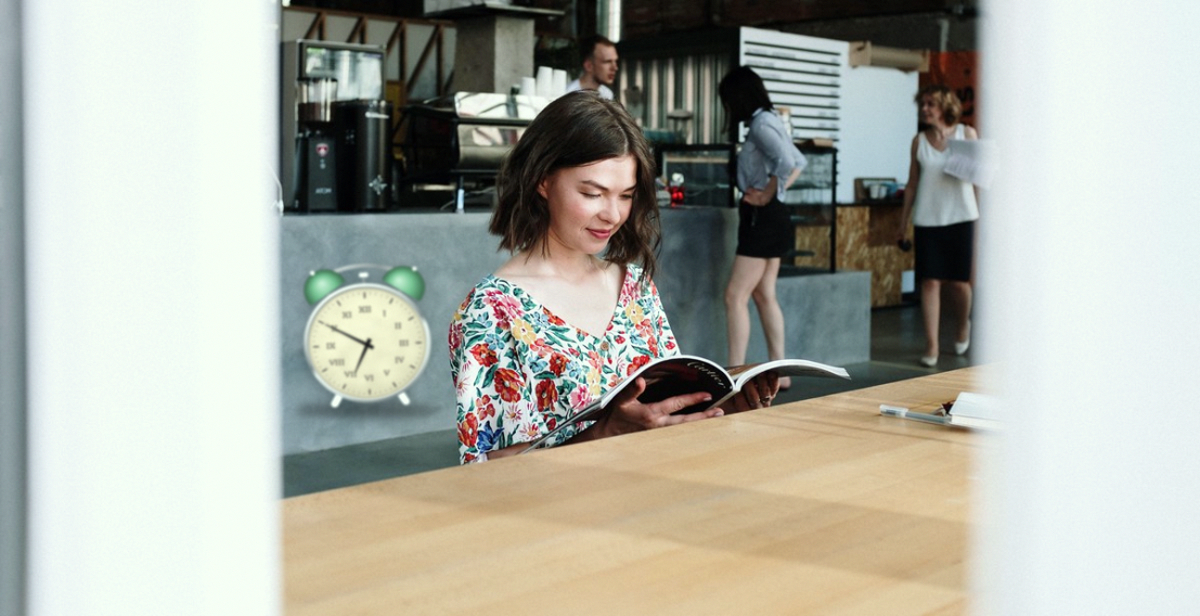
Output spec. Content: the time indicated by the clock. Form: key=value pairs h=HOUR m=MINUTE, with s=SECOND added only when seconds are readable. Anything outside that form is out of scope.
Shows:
h=6 m=50
